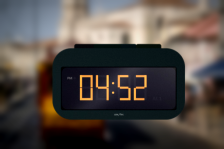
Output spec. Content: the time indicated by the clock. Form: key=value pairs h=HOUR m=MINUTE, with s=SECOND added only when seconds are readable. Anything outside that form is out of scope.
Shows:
h=4 m=52
